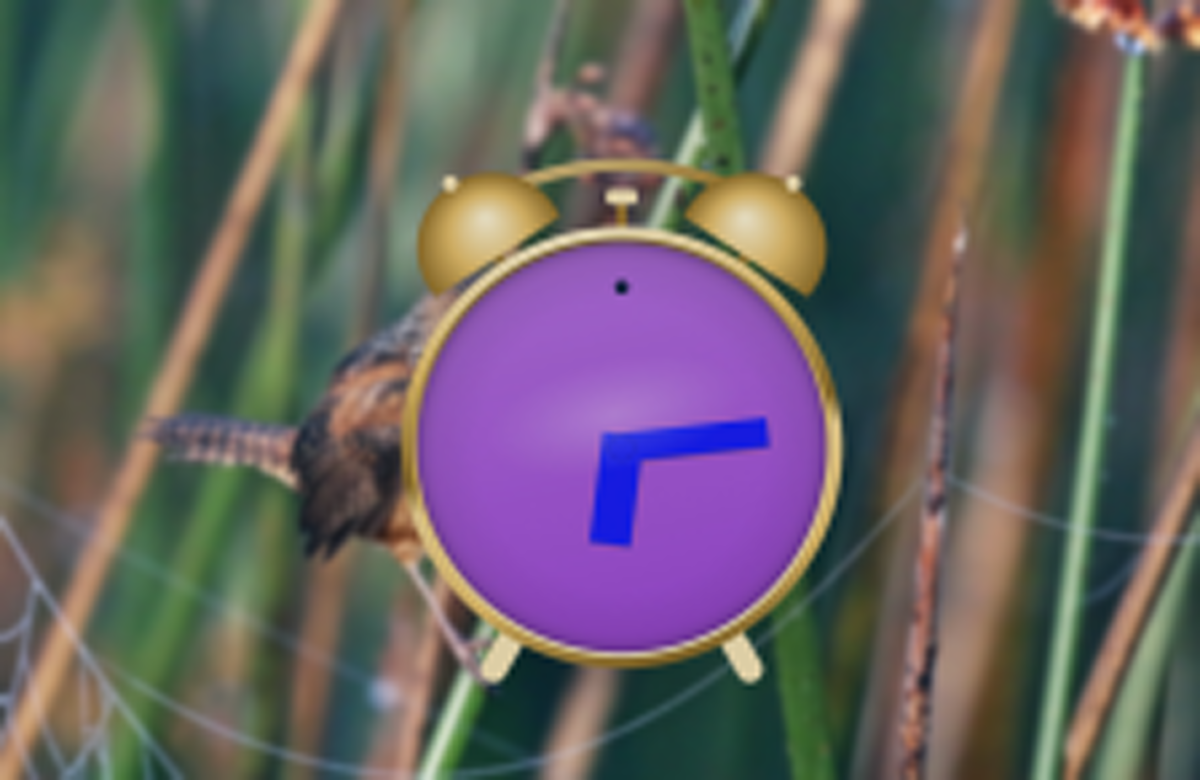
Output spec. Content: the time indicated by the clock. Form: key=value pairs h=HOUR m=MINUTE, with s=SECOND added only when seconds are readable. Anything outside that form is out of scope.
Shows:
h=6 m=14
